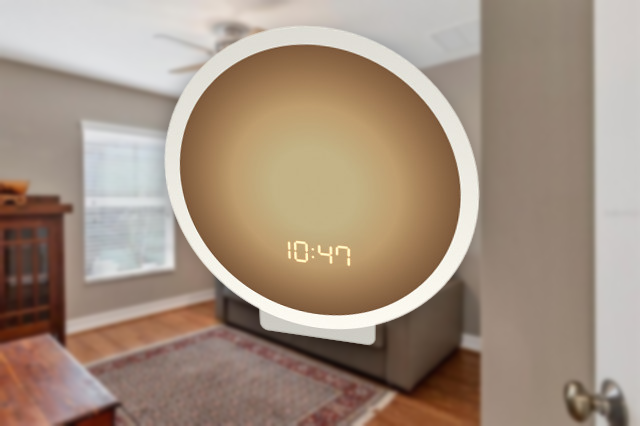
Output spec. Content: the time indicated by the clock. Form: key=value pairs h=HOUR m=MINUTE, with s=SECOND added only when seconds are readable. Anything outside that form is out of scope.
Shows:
h=10 m=47
